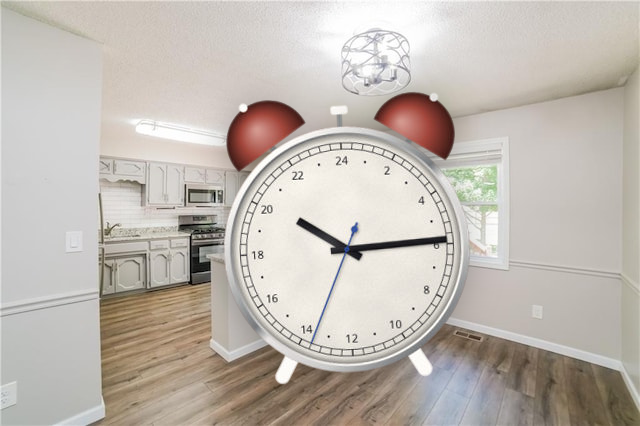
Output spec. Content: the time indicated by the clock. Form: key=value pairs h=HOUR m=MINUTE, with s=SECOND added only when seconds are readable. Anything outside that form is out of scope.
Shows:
h=20 m=14 s=34
